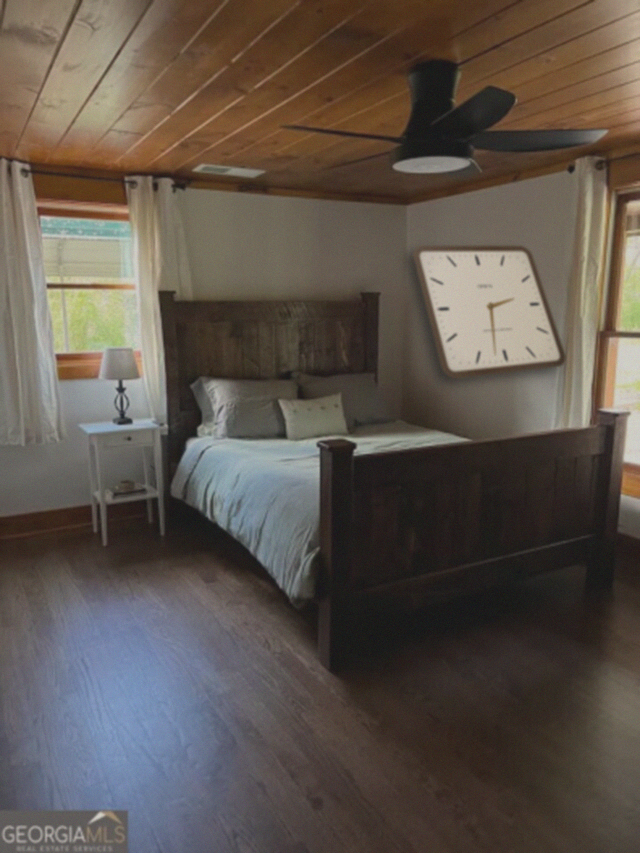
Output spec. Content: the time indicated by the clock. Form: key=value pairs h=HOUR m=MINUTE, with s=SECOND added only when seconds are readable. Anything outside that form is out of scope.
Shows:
h=2 m=32
